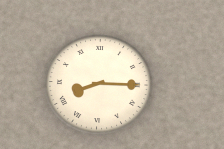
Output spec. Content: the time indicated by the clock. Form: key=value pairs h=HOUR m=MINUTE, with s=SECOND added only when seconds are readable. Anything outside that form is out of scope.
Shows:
h=8 m=15
